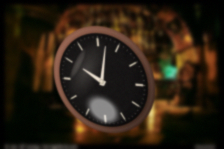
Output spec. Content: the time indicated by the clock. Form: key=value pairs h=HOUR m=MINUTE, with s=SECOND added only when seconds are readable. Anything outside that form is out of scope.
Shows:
h=10 m=2
